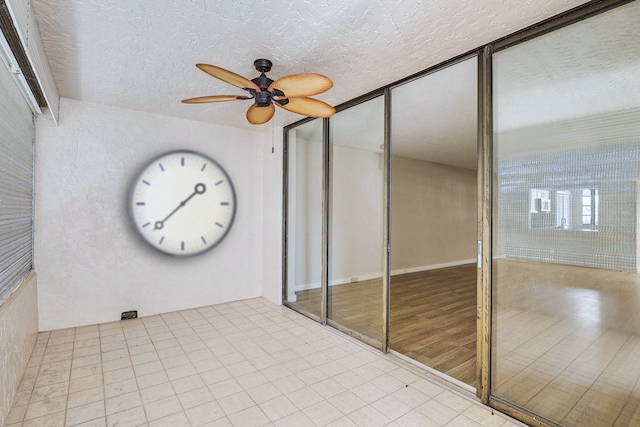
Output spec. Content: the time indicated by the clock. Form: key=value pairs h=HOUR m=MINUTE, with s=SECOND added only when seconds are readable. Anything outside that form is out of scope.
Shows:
h=1 m=38
